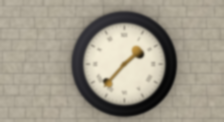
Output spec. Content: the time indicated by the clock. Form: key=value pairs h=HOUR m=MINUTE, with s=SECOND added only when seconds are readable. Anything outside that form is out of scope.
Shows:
h=1 m=37
